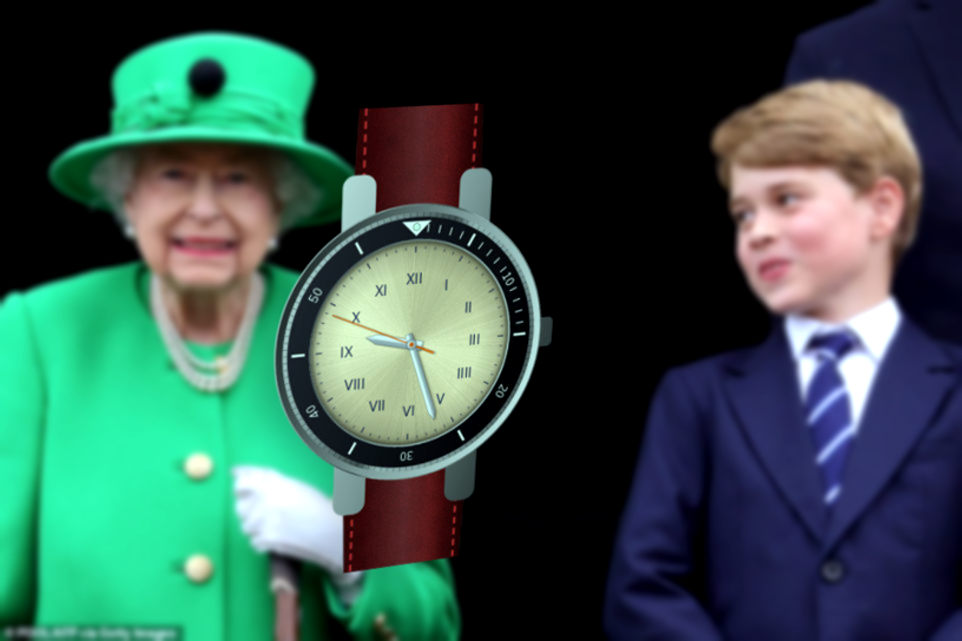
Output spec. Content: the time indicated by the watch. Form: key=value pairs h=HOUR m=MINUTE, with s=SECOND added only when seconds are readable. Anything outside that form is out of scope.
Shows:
h=9 m=26 s=49
